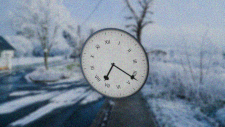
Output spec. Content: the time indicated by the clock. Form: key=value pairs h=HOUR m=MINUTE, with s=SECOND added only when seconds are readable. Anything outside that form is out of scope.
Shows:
h=7 m=22
